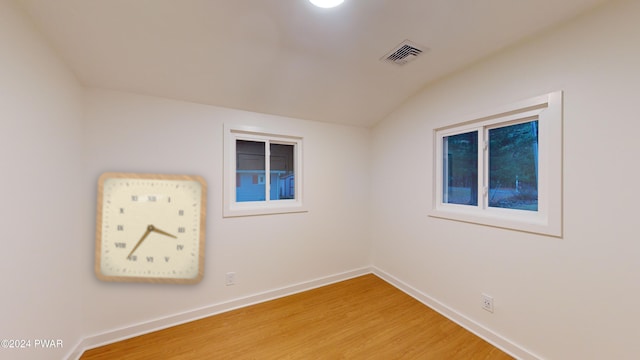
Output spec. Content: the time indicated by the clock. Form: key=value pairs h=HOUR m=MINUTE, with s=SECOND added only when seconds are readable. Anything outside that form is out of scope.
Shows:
h=3 m=36
